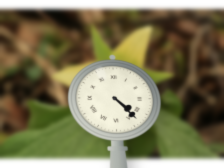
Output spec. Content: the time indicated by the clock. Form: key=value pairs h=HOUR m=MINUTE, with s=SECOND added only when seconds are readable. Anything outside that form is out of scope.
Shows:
h=4 m=23
